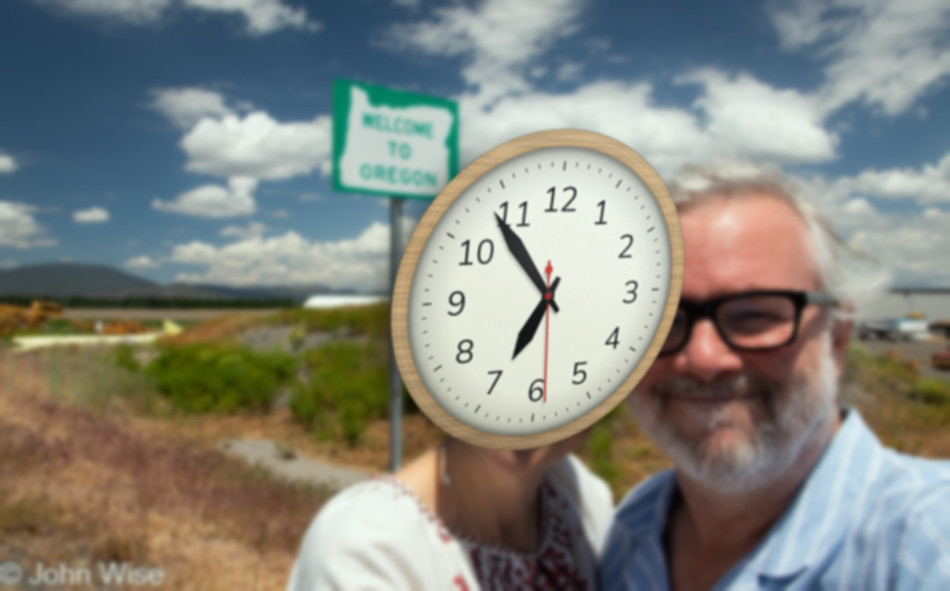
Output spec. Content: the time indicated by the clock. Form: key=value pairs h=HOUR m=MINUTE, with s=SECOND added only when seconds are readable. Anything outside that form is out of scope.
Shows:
h=6 m=53 s=29
